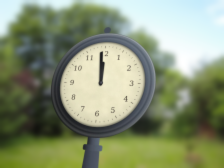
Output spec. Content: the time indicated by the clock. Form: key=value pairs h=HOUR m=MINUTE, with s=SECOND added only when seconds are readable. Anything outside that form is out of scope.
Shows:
h=11 m=59
